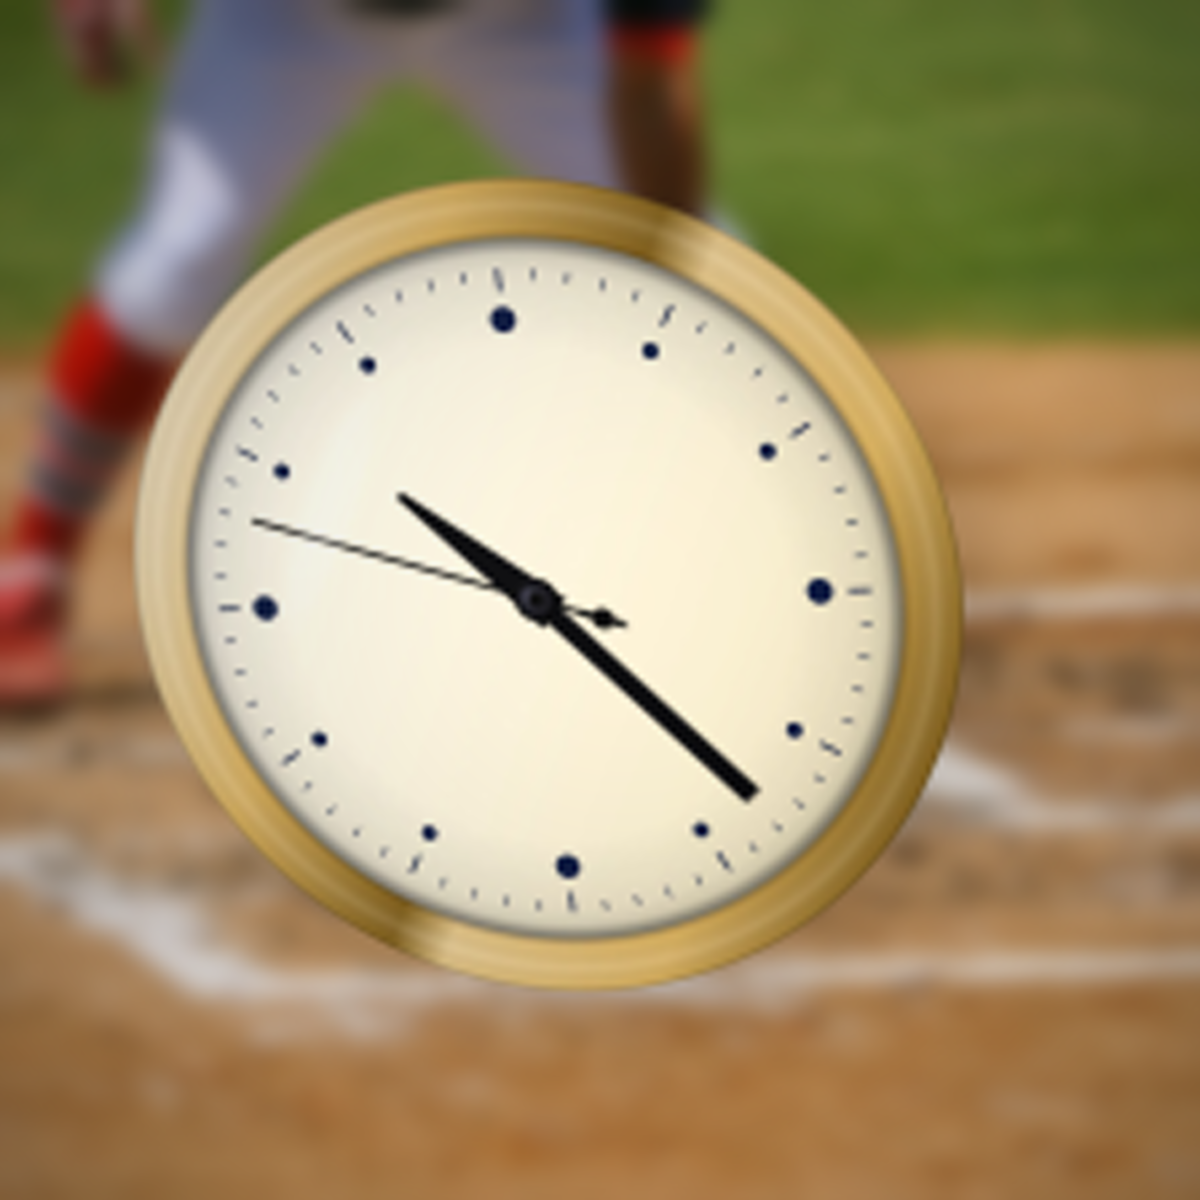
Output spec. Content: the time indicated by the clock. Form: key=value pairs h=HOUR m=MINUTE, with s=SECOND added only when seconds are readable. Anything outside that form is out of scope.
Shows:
h=10 m=22 s=48
